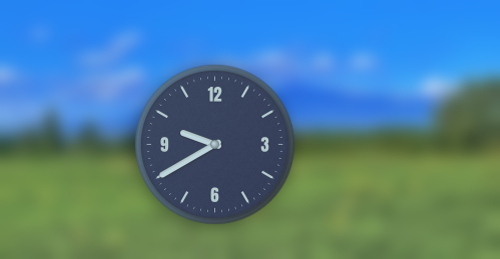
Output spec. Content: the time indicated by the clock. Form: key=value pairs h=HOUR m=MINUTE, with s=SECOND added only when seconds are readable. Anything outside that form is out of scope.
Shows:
h=9 m=40
